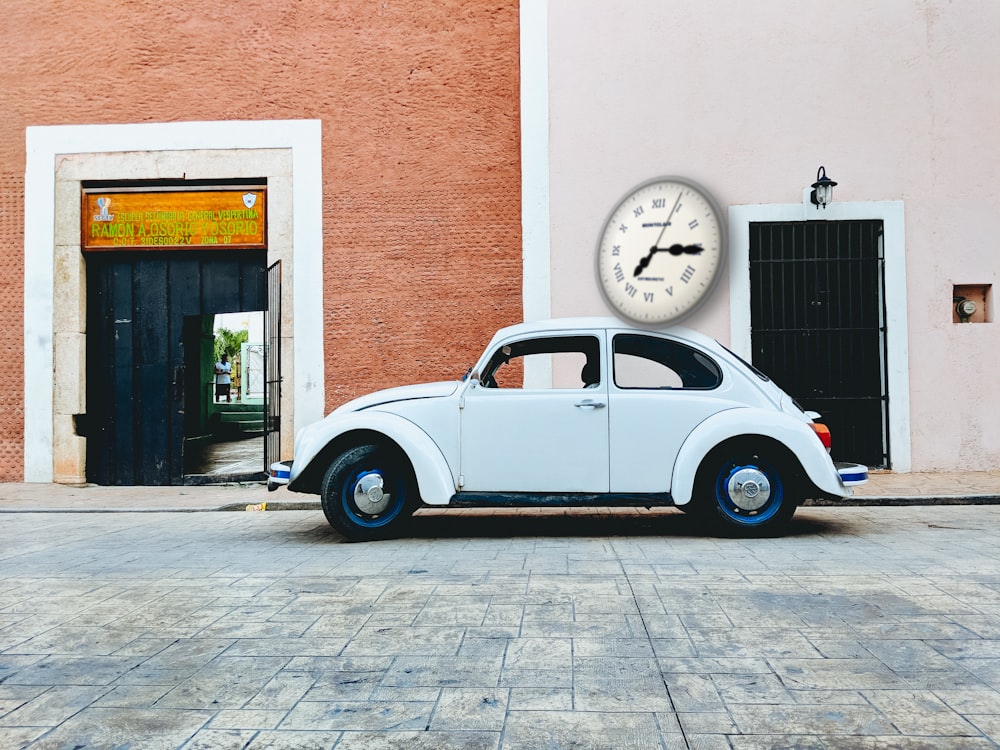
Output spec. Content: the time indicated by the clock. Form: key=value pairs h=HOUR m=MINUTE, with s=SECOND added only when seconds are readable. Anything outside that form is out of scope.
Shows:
h=7 m=15 s=4
